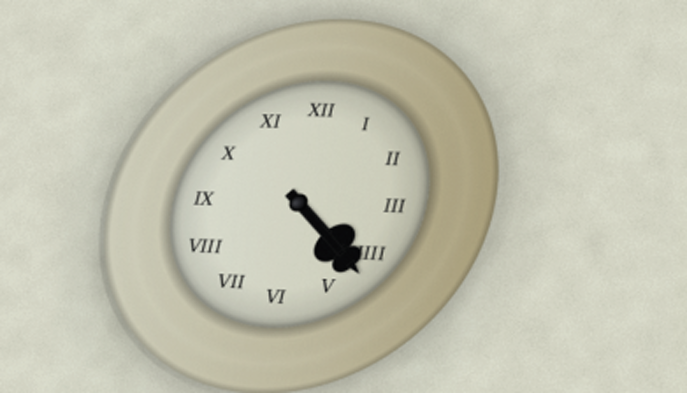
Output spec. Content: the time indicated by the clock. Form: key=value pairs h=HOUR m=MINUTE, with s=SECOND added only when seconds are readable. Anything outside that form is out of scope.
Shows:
h=4 m=22
